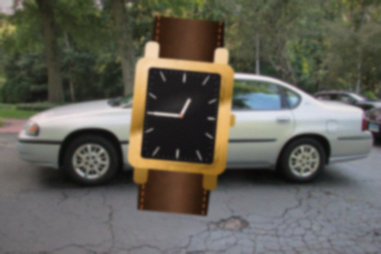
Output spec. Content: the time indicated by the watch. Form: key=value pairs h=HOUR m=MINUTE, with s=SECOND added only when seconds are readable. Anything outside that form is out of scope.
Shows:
h=12 m=45
